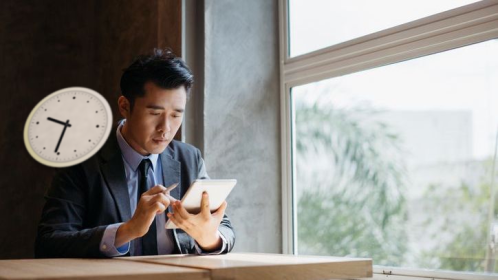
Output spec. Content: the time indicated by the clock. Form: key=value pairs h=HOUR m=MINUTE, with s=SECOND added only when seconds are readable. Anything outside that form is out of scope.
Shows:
h=9 m=31
